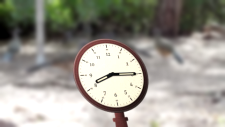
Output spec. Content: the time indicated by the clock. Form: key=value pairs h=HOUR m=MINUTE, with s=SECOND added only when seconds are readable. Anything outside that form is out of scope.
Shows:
h=8 m=15
